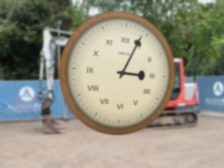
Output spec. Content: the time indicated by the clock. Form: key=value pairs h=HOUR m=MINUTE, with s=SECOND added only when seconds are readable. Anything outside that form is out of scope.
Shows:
h=3 m=4
